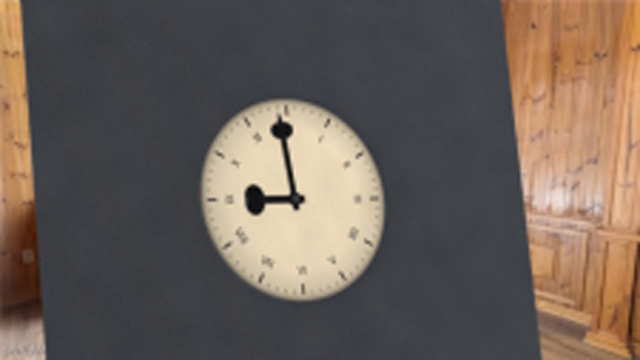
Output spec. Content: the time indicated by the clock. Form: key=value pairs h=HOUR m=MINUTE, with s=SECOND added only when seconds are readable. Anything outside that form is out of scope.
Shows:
h=8 m=59
